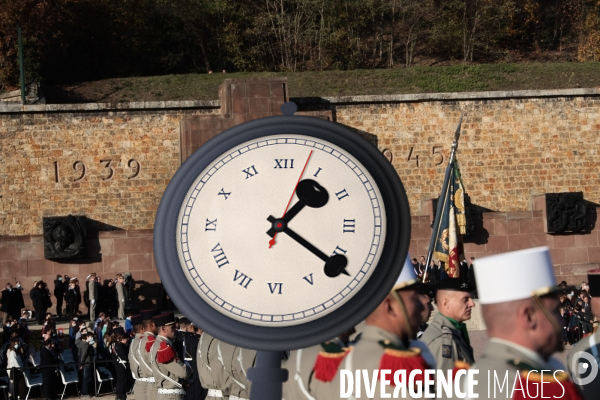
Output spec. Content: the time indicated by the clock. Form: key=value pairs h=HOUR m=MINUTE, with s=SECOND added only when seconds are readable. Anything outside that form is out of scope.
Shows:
h=1 m=21 s=3
